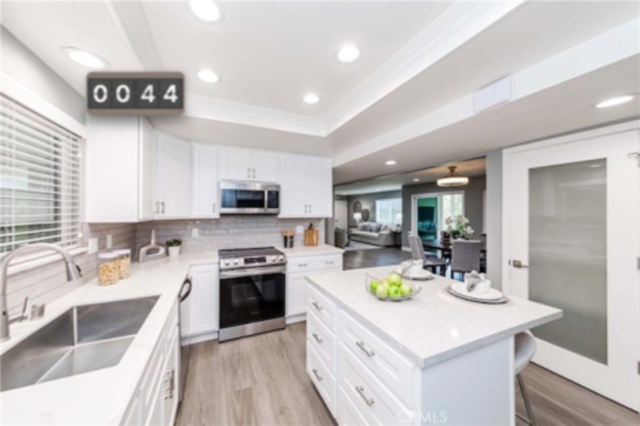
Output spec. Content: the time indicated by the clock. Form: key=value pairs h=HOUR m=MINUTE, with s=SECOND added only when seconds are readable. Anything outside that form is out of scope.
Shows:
h=0 m=44
